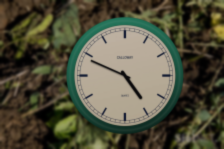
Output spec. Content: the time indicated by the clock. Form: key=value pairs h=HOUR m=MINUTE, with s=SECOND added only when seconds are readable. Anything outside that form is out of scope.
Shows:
h=4 m=49
